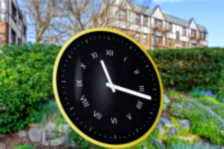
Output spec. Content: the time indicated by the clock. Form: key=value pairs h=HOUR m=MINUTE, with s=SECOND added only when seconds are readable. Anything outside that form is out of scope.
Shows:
h=11 m=17
